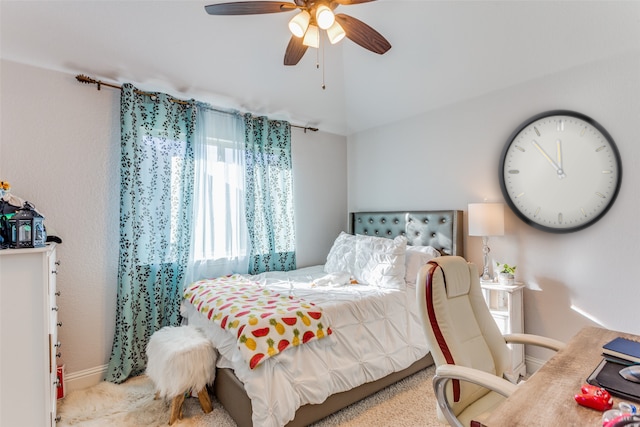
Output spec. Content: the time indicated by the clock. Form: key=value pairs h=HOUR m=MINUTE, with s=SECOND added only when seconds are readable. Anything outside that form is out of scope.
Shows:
h=11 m=53
